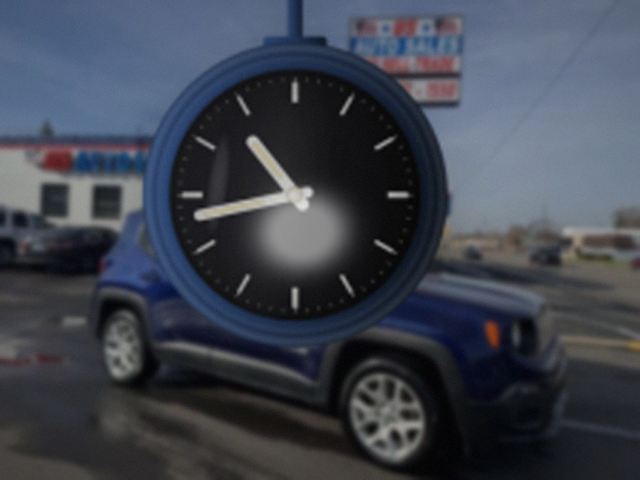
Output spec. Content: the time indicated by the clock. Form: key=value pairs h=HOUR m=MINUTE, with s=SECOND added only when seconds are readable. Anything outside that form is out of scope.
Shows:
h=10 m=43
